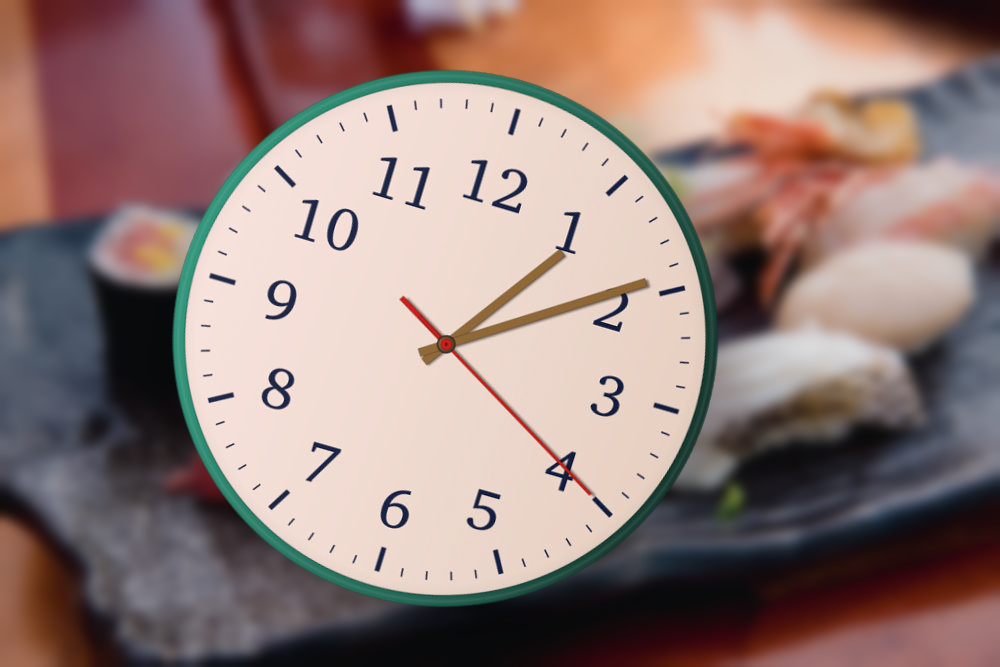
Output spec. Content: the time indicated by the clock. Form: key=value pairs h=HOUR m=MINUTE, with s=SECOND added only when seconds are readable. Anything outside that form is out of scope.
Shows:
h=1 m=9 s=20
